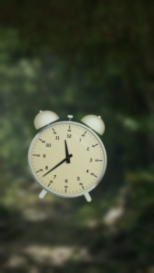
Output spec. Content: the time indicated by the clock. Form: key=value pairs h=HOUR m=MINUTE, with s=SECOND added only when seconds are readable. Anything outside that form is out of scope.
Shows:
h=11 m=38
